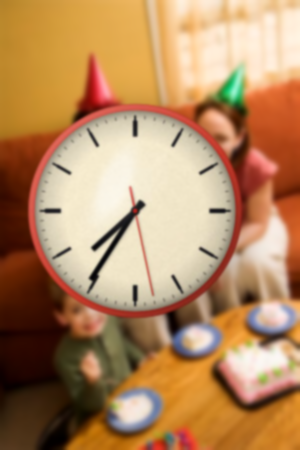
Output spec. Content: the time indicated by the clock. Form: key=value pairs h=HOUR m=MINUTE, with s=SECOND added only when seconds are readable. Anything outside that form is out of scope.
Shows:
h=7 m=35 s=28
